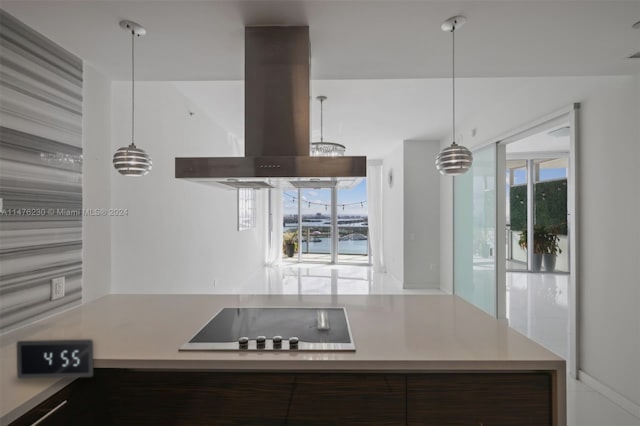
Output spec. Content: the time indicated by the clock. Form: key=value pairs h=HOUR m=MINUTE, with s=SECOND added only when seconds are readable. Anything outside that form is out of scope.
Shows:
h=4 m=55
